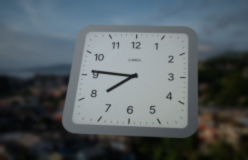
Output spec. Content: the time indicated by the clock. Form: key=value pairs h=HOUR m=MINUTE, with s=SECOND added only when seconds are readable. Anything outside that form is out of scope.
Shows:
h=7 m=46
